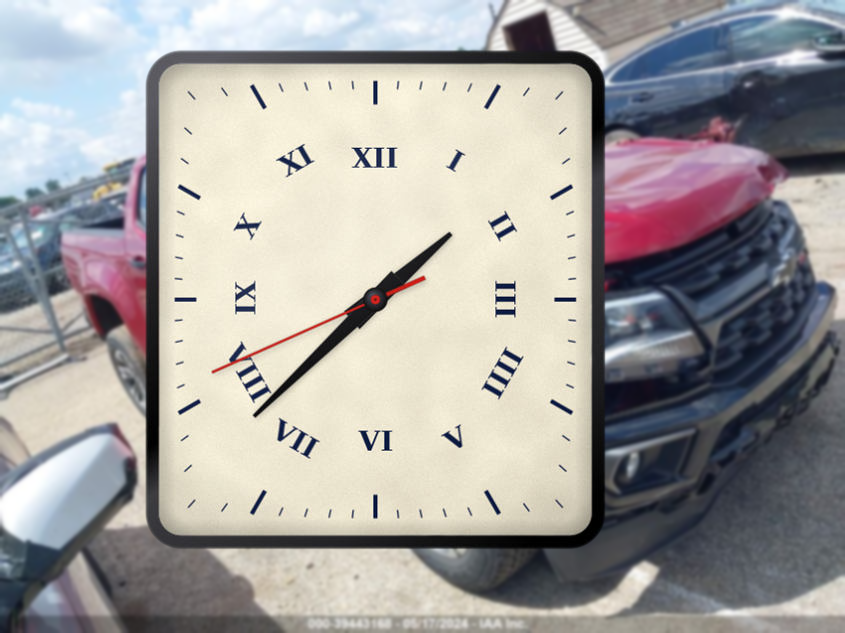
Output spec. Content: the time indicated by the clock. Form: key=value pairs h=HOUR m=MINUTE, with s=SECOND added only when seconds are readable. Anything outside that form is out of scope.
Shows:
h=1 m=37 s=41
